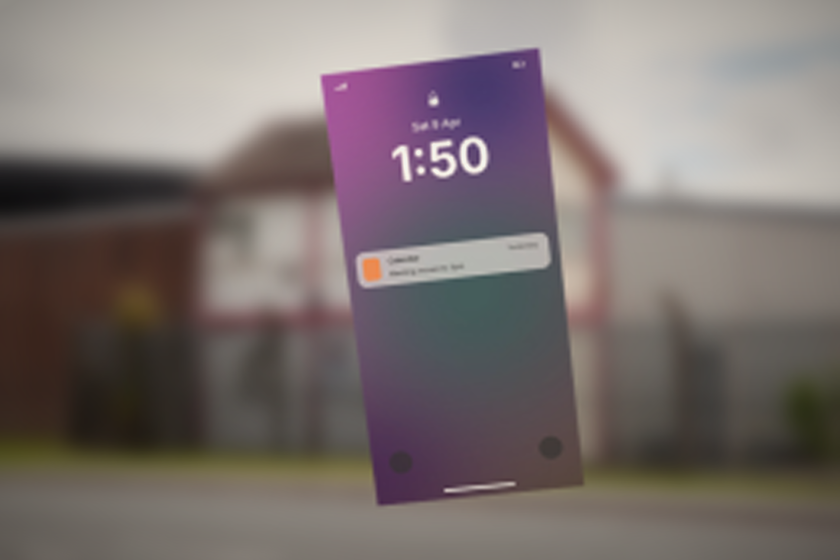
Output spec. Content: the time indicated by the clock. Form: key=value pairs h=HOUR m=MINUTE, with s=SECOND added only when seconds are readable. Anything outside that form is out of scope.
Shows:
h=1 m=50
